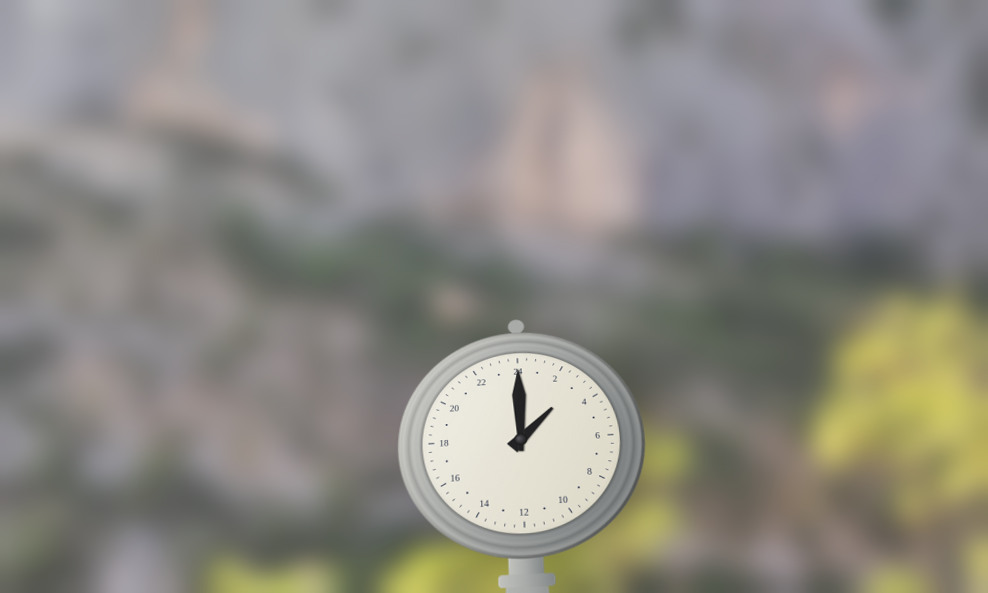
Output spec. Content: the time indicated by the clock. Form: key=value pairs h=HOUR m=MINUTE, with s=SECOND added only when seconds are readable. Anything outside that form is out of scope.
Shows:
h=3 m=0
